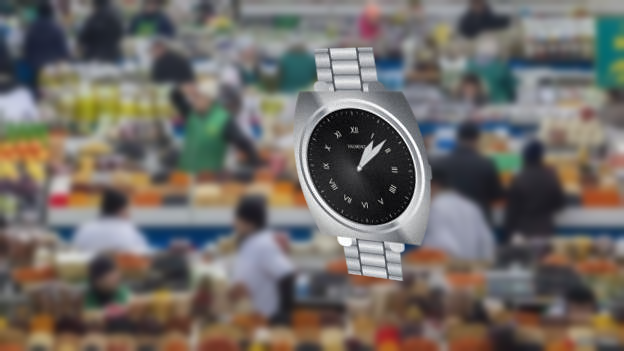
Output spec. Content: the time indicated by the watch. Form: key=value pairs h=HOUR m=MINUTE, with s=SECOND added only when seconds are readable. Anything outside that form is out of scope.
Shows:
h=1 m=8
